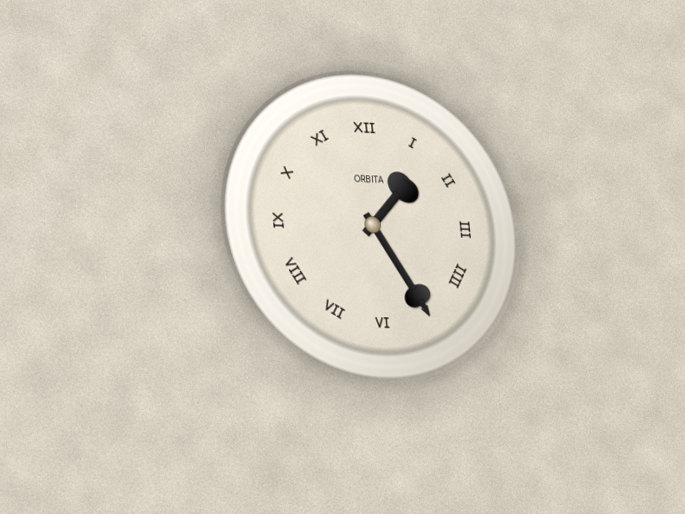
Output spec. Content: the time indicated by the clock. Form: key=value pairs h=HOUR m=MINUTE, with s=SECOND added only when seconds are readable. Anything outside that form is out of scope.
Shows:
h=1 m=25
